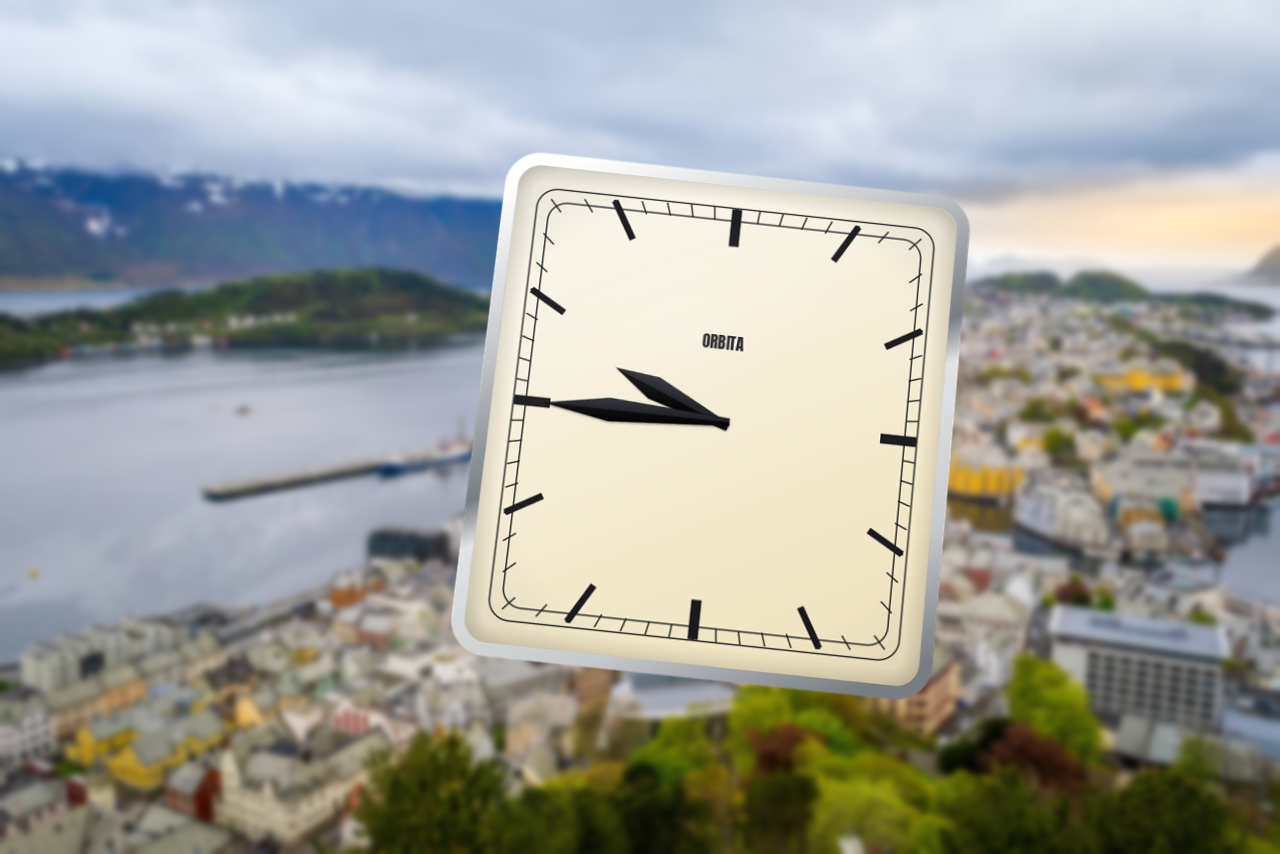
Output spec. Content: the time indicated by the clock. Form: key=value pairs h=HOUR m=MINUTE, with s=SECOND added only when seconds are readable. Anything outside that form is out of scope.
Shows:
h=9 m=45
